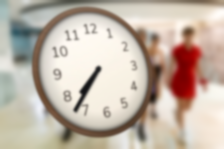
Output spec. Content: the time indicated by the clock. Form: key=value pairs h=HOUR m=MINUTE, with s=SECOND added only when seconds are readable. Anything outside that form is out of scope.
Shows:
h=7 m=37
